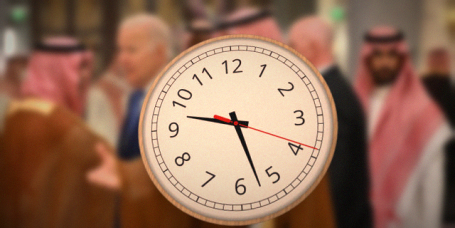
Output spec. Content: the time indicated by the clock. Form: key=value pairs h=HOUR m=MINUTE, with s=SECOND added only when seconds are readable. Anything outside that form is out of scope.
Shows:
h=9 m=27 s=19
